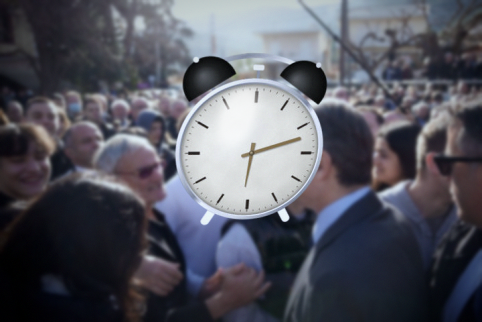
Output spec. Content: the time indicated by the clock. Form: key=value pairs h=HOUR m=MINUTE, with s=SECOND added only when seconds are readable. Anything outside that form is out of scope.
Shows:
h=6 m=12
